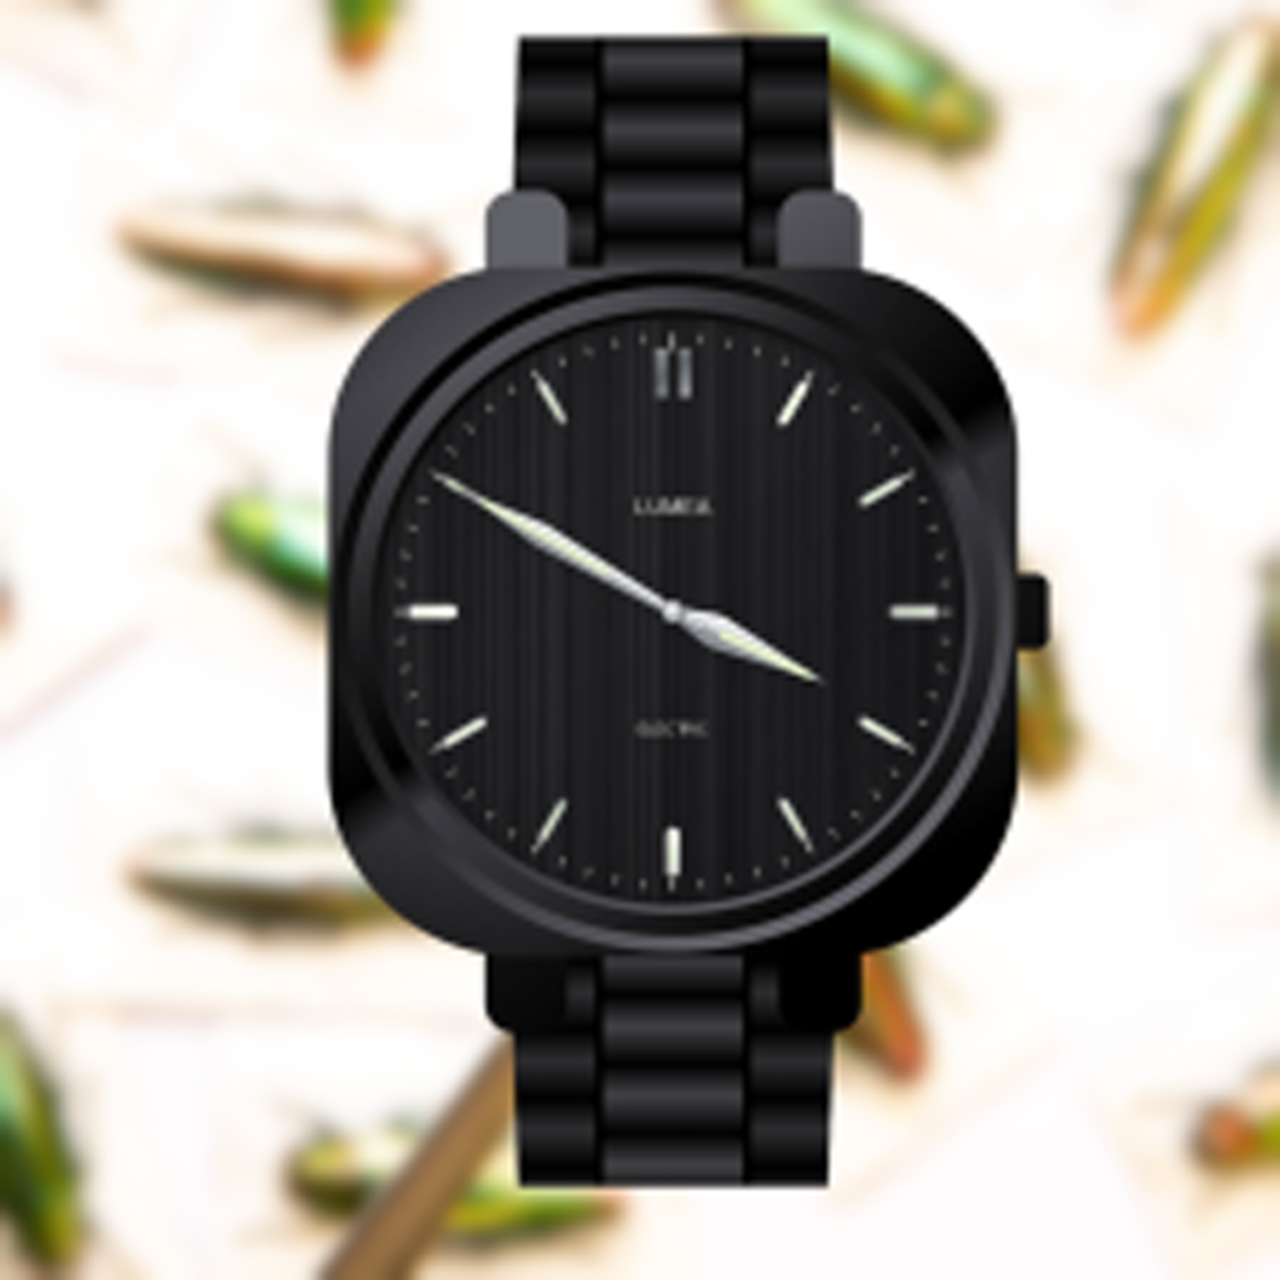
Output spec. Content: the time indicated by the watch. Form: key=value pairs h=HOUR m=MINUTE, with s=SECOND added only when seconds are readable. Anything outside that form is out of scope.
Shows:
h=3 m=50
